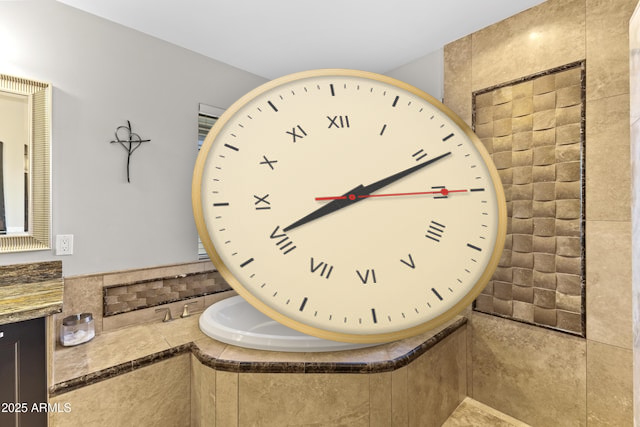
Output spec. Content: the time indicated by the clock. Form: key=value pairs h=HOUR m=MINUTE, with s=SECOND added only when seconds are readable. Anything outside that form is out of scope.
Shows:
h=8 m=11 s=15
